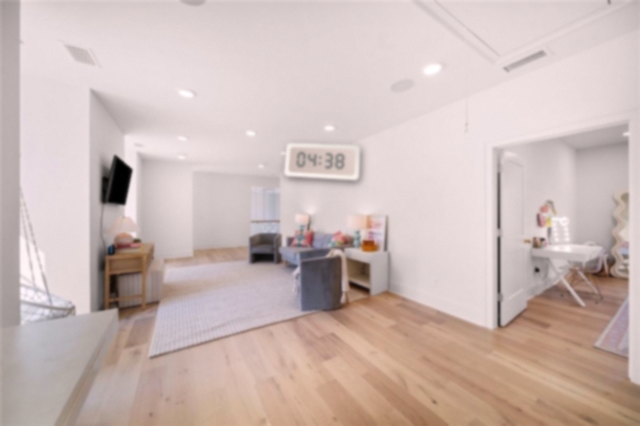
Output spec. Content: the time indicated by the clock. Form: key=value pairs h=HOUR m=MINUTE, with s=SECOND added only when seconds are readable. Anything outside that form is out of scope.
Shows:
h=4 m=38
